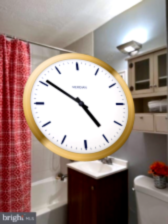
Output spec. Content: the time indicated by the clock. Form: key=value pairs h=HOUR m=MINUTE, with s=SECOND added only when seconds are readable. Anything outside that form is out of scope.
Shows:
h=4 m=51
